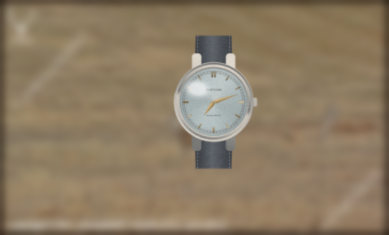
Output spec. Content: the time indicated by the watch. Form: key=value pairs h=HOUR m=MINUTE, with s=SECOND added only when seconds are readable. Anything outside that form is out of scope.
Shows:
h=7 m=12
